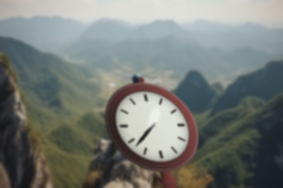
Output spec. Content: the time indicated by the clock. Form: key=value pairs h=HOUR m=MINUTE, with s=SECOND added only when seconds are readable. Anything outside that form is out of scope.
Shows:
h=7 m=38
